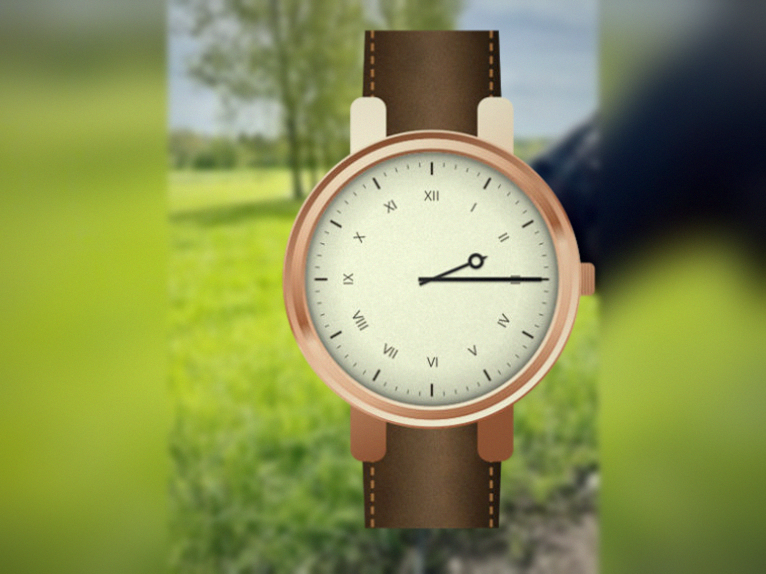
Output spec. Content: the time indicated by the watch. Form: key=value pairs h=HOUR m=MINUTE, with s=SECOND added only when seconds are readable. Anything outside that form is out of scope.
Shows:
h=2 m=15
